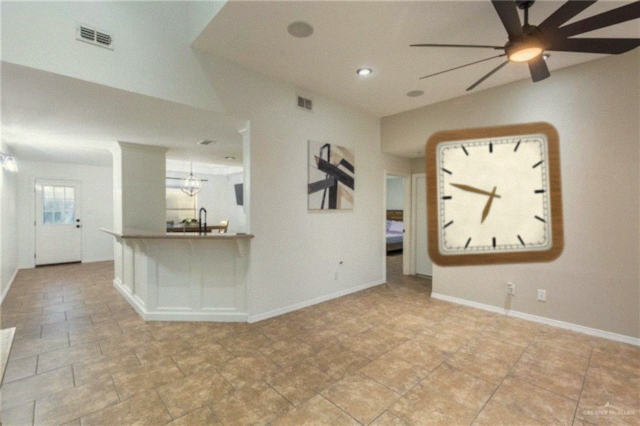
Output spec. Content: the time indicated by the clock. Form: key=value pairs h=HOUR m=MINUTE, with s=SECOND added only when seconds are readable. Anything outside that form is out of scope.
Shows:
h=6 m=48
